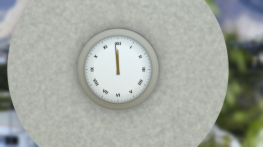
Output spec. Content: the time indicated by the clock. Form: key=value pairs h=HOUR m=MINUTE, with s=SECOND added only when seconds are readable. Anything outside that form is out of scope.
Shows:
h=11 m=59
